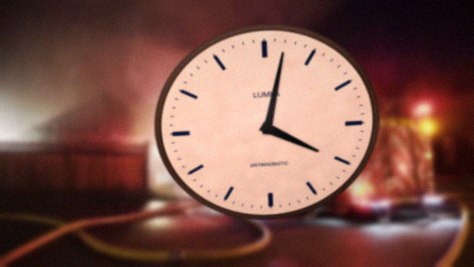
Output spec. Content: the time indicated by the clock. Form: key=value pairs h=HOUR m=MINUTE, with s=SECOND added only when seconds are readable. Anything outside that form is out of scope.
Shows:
h=4 m=2
